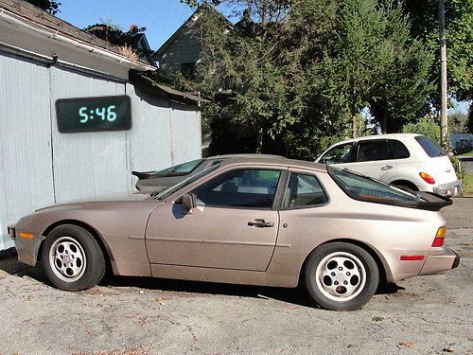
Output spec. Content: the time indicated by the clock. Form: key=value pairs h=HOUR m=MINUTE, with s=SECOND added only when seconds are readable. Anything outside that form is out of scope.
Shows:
h=5 m=46
